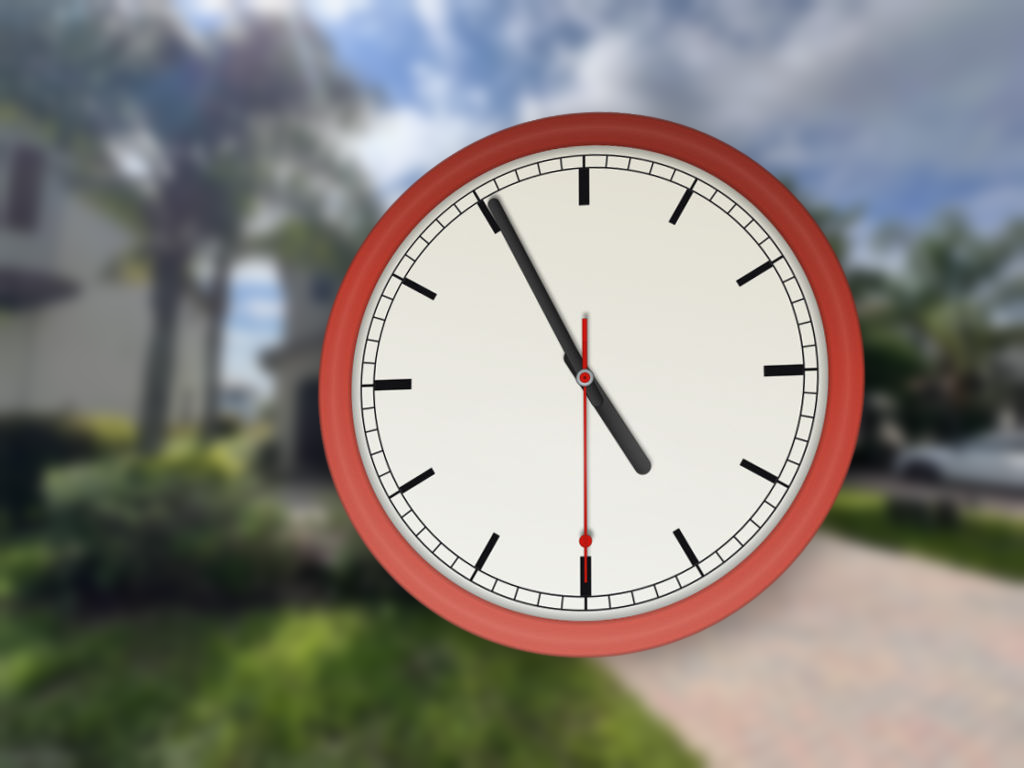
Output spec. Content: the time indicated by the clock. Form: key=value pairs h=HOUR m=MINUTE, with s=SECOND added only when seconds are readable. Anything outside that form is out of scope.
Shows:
h=4 m=55 s=30
